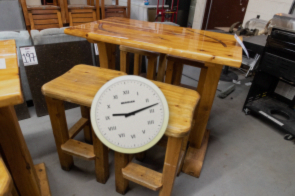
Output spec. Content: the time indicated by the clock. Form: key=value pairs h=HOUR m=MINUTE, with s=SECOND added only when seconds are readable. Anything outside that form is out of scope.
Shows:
h=9 m=13
